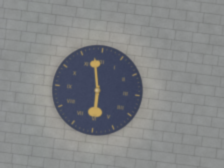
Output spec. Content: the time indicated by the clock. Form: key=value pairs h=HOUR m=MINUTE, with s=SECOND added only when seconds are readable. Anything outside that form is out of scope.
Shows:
h=5 m=58
